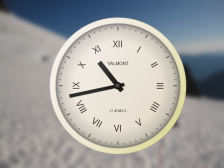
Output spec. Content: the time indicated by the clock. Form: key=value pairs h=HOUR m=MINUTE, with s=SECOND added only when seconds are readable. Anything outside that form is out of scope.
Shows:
h=10 m=43
